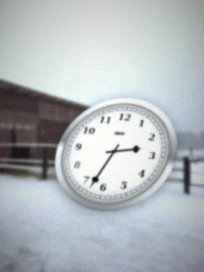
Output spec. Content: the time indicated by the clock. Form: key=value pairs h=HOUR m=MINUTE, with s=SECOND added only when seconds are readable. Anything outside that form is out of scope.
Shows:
h=2 m=33
